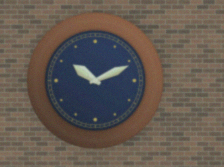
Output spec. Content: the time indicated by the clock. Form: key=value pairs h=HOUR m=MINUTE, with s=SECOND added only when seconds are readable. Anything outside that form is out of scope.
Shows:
h=10 m=11
